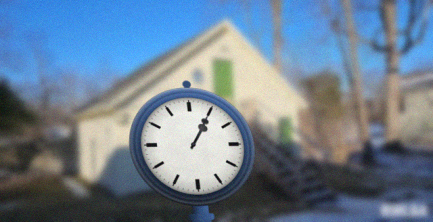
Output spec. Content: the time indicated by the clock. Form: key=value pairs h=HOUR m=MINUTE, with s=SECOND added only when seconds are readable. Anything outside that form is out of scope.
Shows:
h=1 m=5
